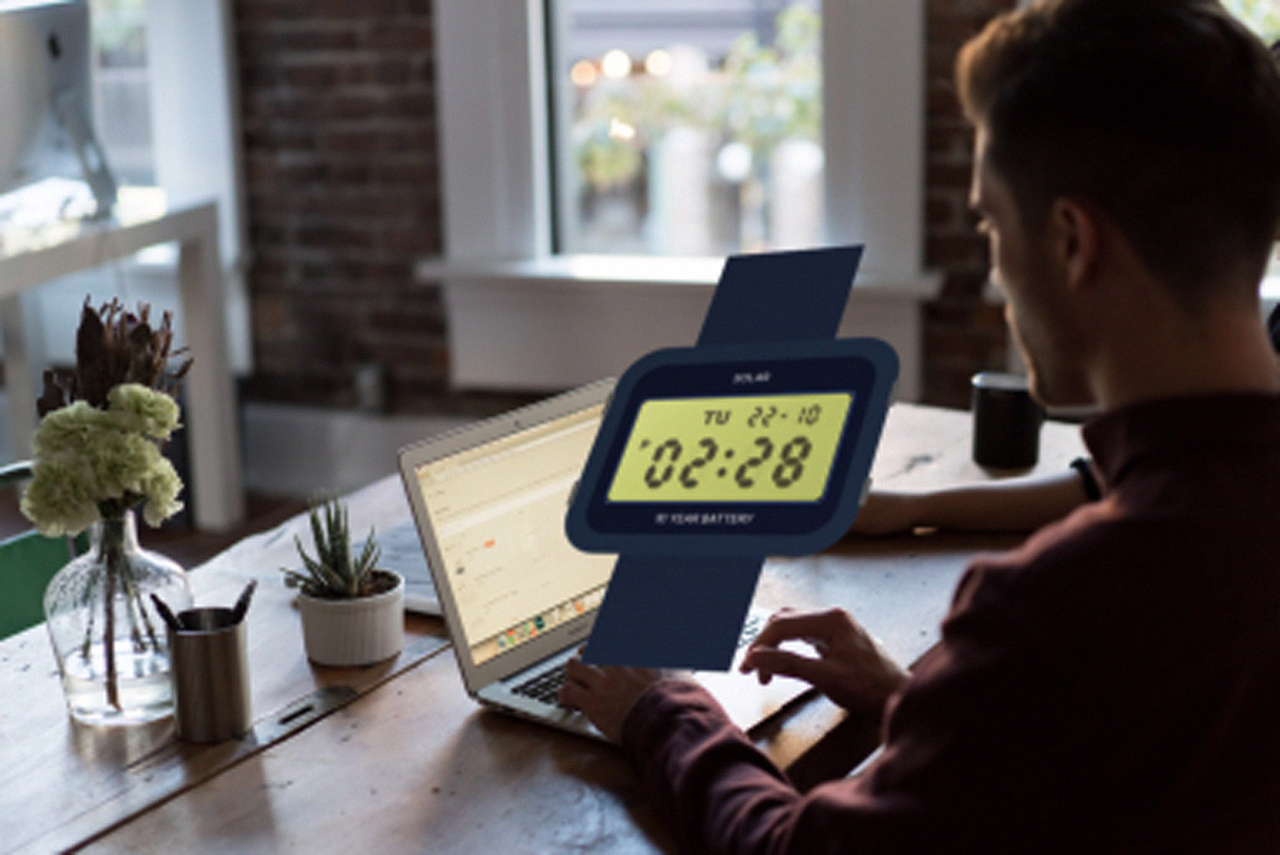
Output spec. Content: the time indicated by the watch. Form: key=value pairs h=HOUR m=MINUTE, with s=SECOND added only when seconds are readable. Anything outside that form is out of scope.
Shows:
h=2 m=28
